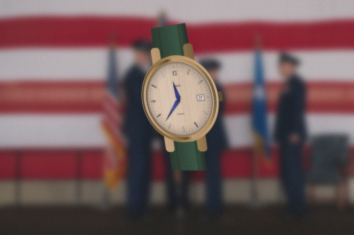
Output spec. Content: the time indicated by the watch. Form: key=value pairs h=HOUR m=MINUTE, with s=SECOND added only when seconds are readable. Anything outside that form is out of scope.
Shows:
h=11 m=37
